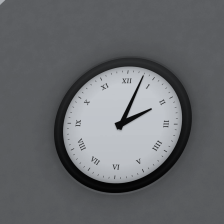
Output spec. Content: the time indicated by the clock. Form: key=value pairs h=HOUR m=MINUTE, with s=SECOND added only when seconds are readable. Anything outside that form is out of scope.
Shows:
h=2 m=3
